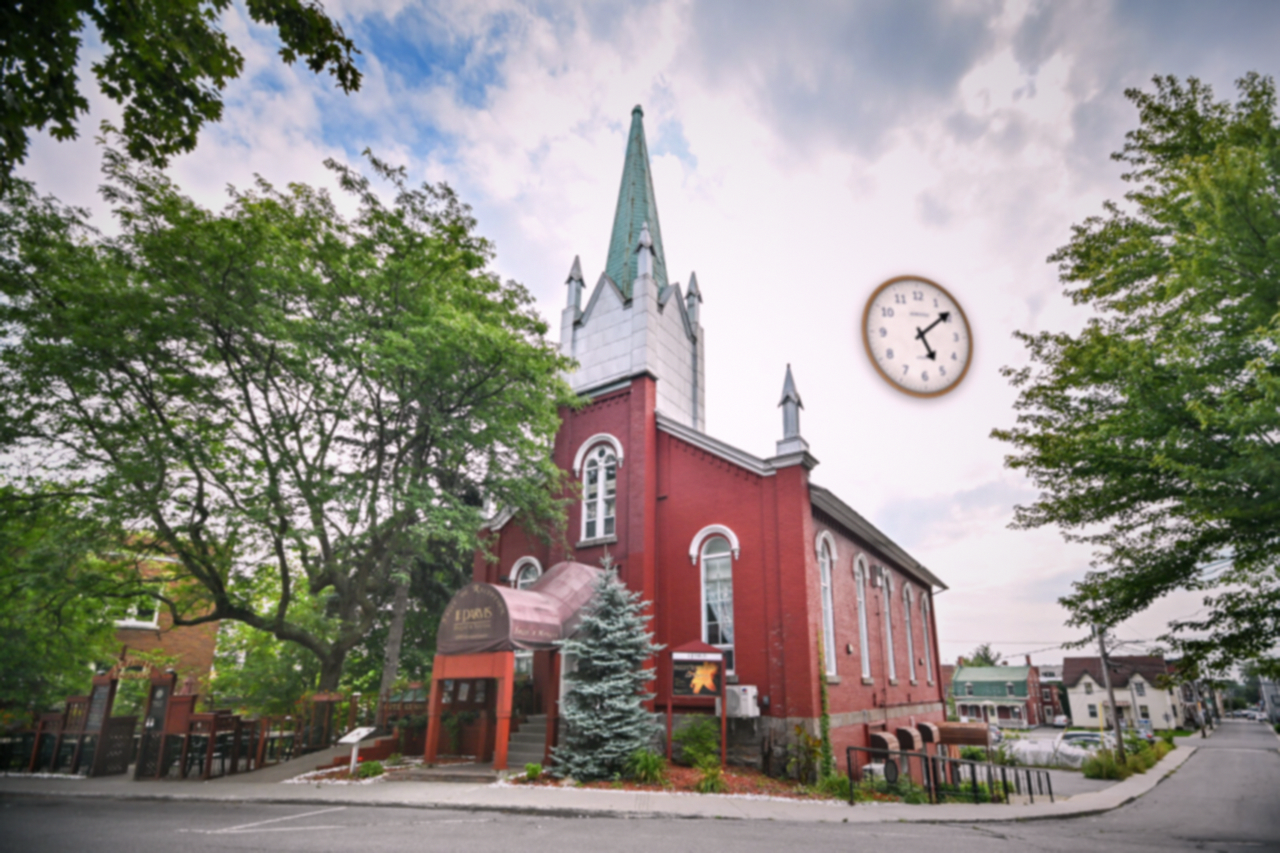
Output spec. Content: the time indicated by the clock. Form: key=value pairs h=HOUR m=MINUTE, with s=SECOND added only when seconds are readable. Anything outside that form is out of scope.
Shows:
h=5 m=9
